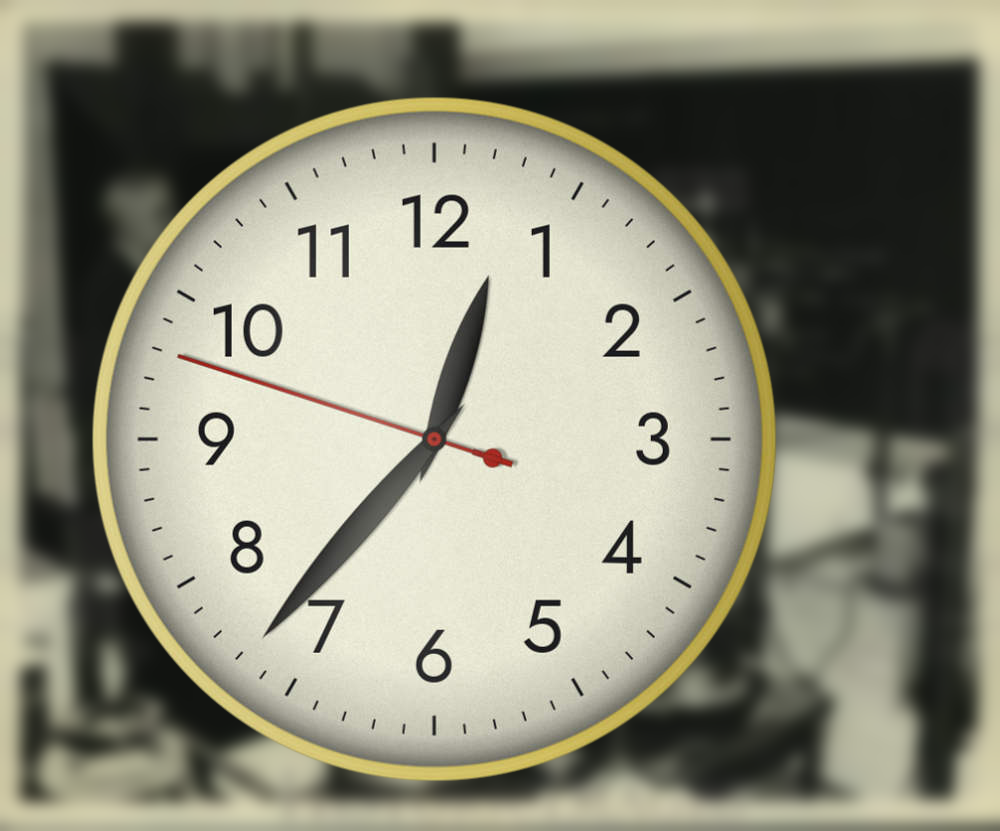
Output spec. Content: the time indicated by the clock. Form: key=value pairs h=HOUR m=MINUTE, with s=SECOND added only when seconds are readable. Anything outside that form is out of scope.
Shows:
h=12 m=36 s=48
